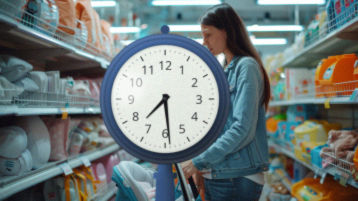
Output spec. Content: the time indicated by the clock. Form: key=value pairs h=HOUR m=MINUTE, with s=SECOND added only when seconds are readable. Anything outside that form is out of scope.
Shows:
h=7 m=29
